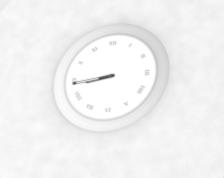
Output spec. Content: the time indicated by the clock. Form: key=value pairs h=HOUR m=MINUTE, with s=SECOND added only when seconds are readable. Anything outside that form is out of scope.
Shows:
h=8 m=44
